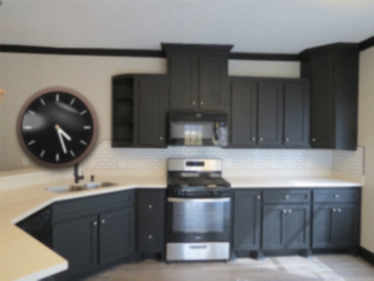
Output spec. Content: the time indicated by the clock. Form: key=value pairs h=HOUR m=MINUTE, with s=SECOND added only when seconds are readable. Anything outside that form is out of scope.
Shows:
h=4 m=27
